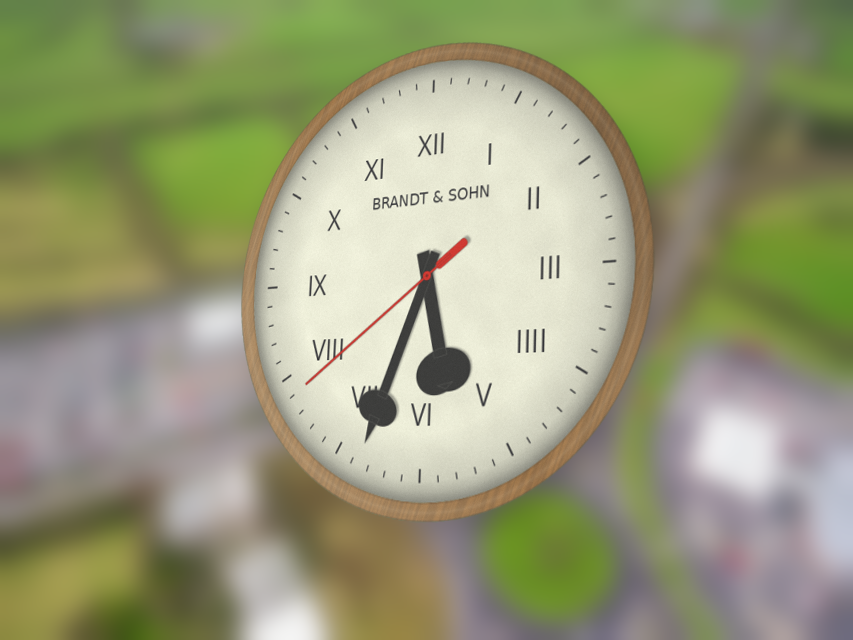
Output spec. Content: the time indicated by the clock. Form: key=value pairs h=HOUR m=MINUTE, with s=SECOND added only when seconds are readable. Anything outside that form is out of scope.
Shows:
h=5 m=33 s=39
